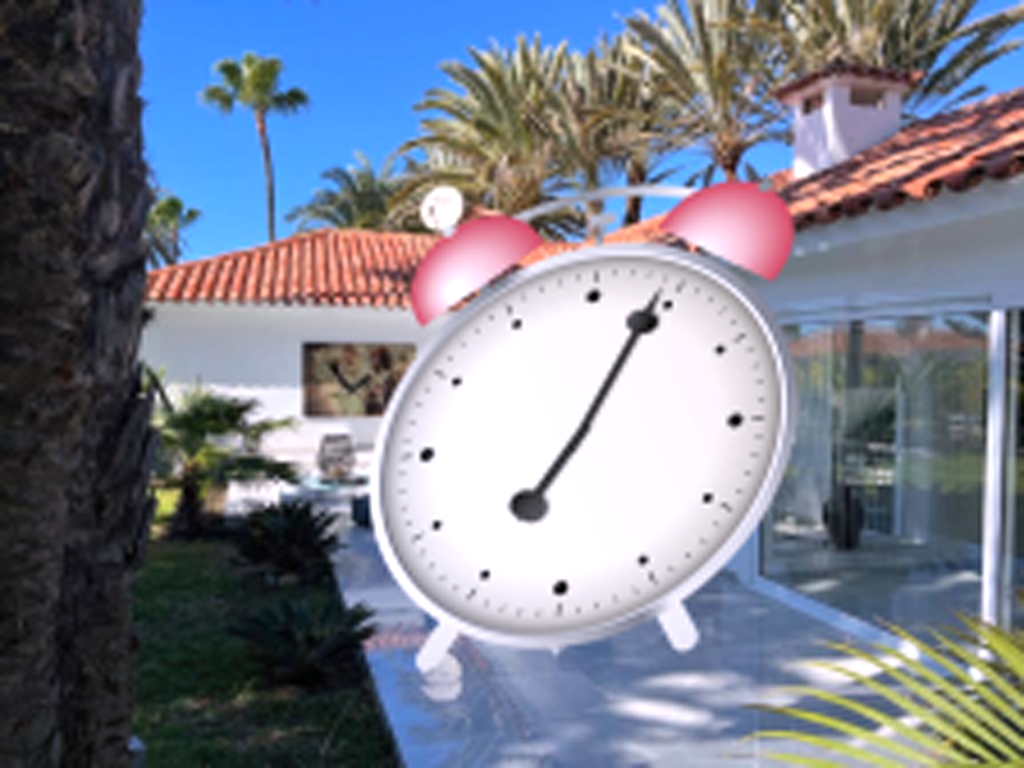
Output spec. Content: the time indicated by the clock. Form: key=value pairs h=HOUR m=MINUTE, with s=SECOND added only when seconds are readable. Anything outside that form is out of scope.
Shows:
h=7 m=4
